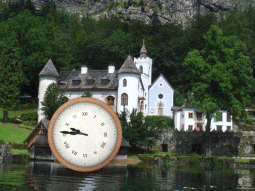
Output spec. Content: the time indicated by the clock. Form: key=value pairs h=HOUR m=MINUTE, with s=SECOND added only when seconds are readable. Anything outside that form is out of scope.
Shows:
h=9 m=46
